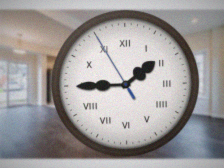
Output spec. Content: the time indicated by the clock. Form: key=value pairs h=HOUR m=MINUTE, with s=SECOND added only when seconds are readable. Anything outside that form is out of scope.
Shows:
h=1 m=44 s=55
